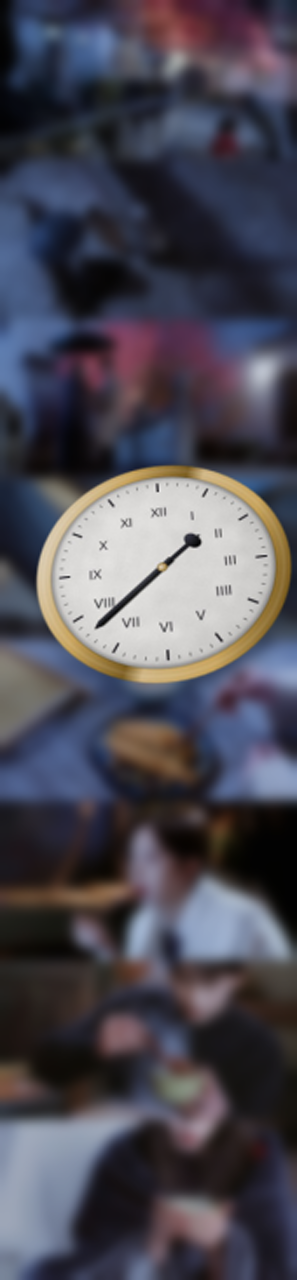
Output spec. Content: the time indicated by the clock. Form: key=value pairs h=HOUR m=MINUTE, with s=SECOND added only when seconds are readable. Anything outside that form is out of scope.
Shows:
h=1 m=38
